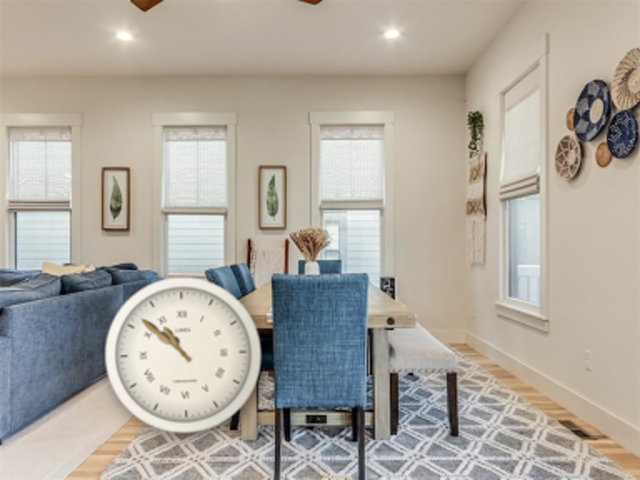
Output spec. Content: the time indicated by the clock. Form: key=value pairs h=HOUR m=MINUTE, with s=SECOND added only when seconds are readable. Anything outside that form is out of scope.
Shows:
h=10 m=52
